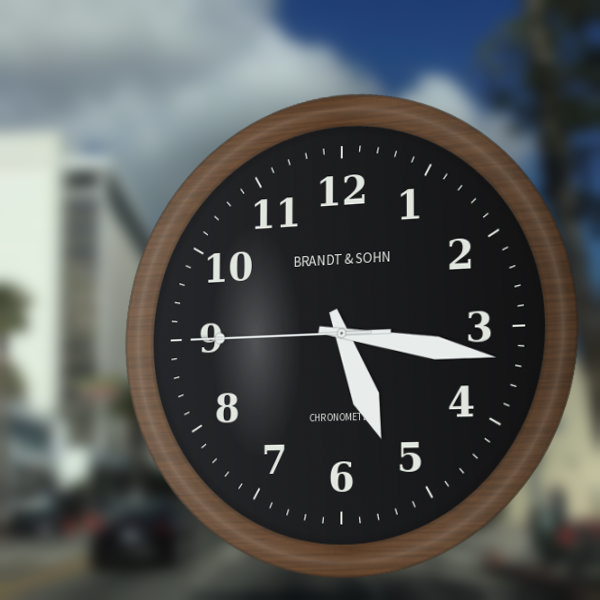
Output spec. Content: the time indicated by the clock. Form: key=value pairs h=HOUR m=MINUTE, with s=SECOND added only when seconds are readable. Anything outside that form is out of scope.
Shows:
h=5 m=16 s=45
